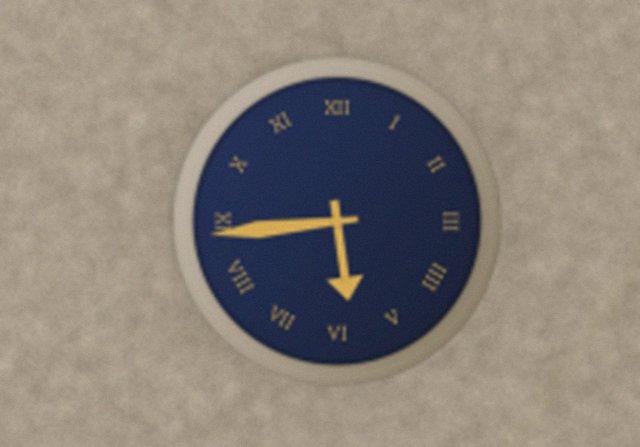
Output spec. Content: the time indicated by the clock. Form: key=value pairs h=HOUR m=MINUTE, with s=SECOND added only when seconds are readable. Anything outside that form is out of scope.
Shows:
h=5 m=44
